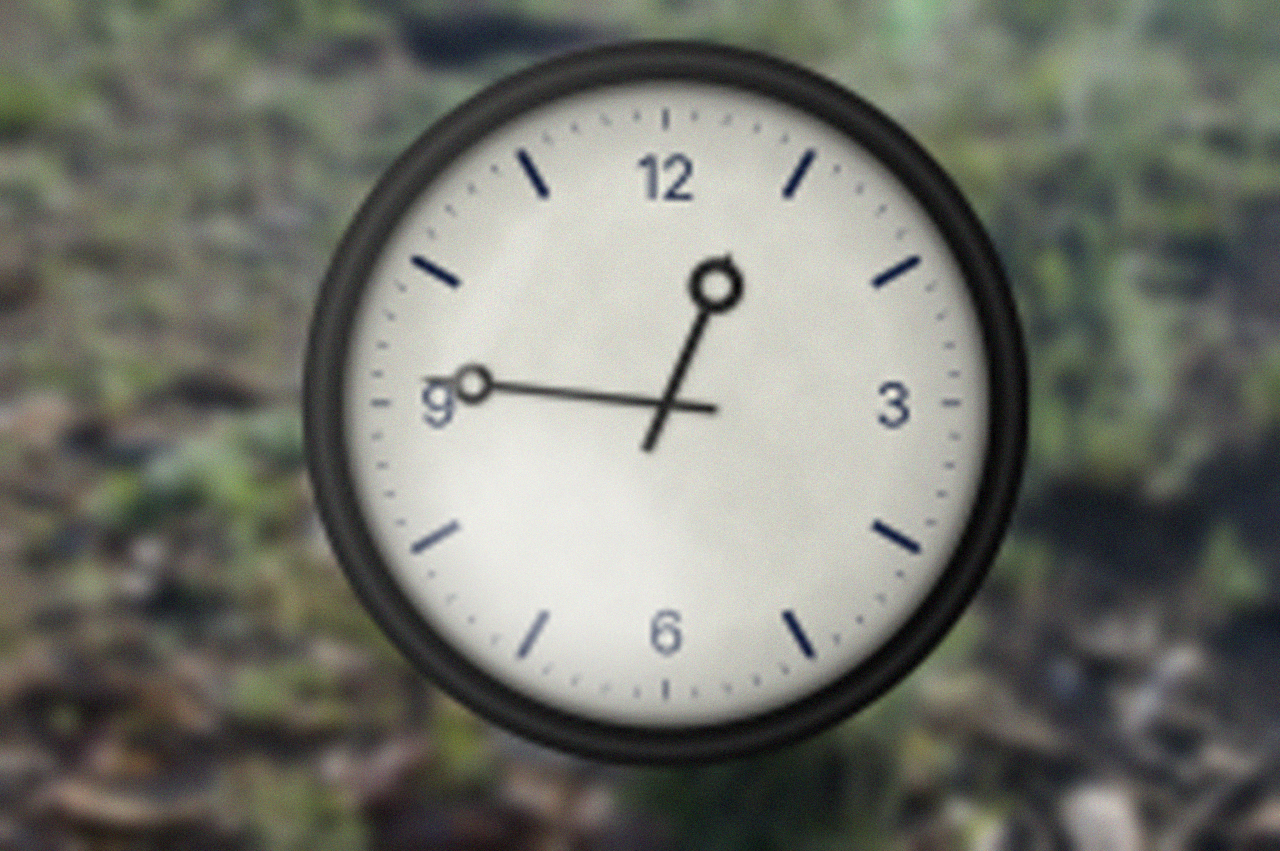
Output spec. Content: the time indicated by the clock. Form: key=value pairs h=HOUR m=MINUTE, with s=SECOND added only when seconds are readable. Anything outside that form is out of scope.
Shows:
h=12 m=46
